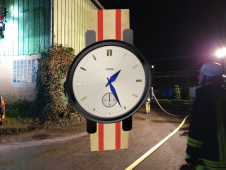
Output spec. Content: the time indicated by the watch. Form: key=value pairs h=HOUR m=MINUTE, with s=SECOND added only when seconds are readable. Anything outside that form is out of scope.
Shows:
h=1 m=26
